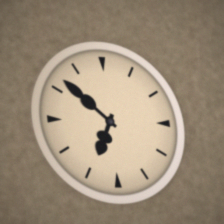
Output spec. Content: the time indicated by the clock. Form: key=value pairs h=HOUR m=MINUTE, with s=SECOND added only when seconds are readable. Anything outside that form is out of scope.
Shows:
h=6 m=52
